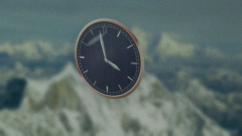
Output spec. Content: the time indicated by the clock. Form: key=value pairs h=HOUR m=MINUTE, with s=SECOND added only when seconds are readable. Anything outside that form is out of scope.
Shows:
h=3 m=58
